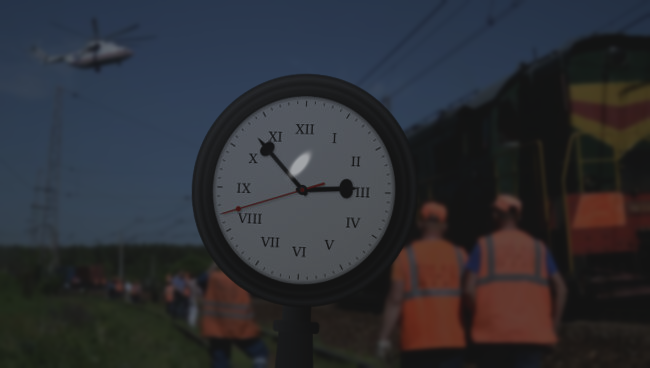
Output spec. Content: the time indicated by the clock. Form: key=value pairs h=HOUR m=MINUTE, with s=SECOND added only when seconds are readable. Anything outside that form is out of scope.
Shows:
h=2 m=52 s=42
